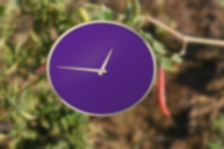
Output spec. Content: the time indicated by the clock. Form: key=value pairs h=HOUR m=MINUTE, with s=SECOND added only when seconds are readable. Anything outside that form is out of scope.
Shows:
h=12 m=46
